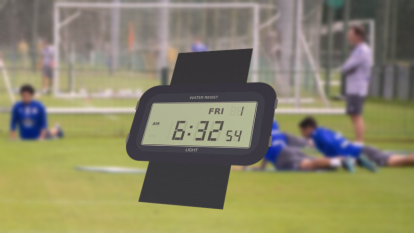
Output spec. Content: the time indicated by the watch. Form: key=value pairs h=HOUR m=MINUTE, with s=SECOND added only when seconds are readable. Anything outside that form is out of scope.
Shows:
h=6 m=32 s=54
